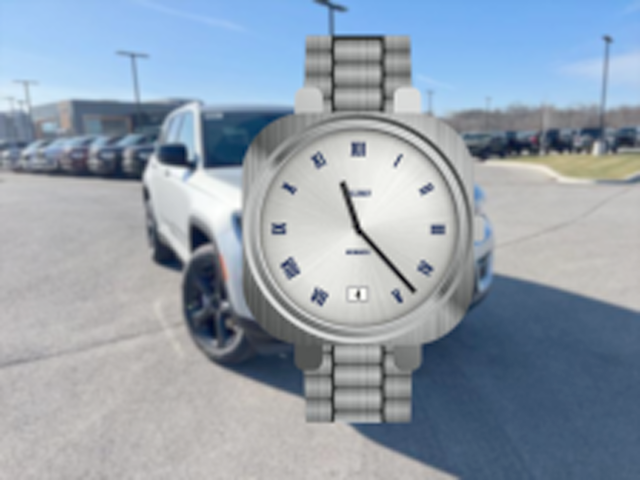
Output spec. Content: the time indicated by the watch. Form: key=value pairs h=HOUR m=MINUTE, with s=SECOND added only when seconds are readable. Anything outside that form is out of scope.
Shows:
h=11 m=23
